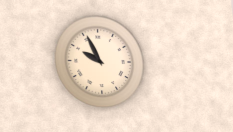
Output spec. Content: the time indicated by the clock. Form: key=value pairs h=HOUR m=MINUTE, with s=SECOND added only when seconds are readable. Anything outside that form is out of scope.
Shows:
h=9 m=56
